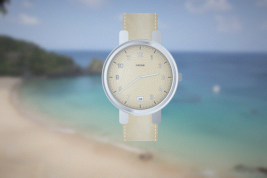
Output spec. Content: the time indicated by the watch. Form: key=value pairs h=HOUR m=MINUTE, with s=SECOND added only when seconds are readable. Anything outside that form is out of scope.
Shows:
h=2 m=39
